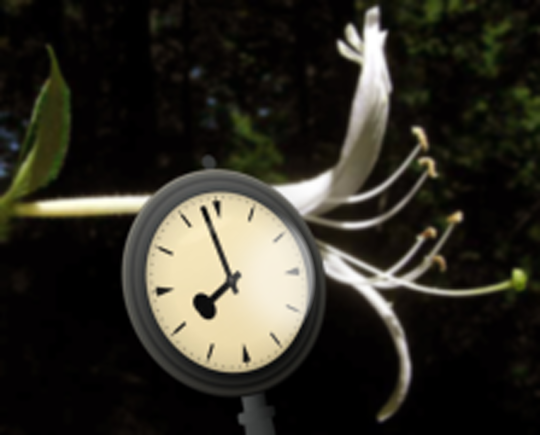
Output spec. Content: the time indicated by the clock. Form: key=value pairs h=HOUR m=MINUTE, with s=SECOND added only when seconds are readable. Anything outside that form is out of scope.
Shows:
h=7 m=58
